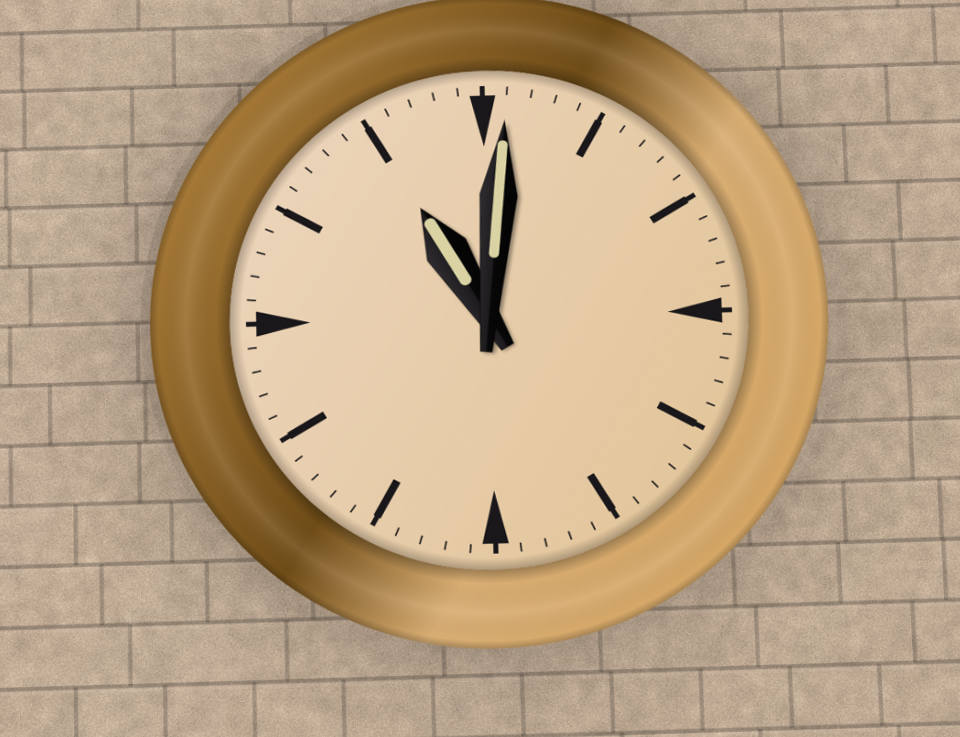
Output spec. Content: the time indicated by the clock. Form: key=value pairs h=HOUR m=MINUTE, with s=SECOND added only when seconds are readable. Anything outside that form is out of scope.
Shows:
h=11 m=1
